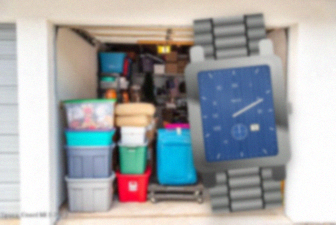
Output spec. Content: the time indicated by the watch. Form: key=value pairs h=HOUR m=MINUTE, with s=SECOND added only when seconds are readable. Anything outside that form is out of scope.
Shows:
h=2 m=11
